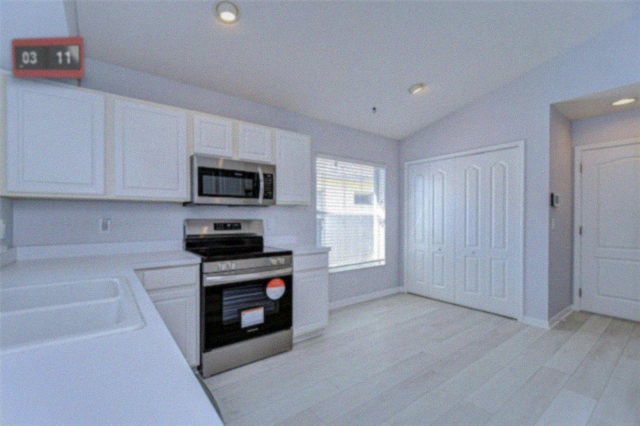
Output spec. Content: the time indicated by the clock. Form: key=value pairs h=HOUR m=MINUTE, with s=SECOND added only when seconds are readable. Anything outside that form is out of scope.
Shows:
h=3 m=11
